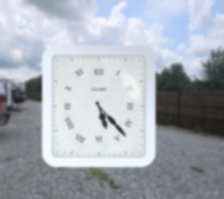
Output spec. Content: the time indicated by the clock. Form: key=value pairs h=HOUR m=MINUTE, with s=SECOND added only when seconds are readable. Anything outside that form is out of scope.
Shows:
h=5 m=23
